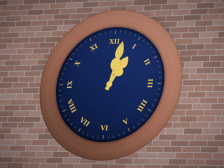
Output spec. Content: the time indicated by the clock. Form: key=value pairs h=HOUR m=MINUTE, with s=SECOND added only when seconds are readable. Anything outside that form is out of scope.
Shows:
h=1 m=2
